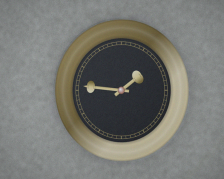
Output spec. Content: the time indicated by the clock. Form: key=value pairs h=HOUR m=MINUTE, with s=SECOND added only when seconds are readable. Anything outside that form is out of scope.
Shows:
h=1 m=46
